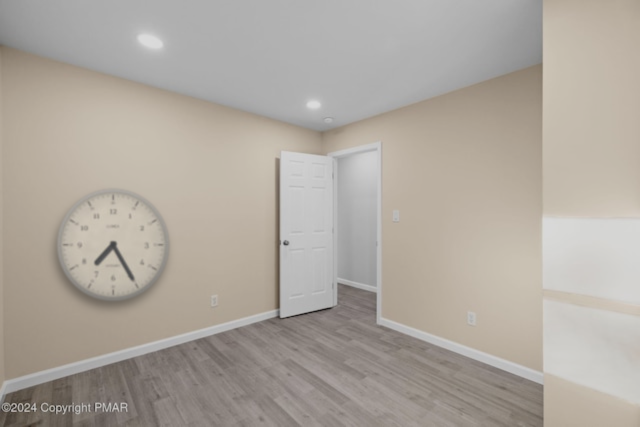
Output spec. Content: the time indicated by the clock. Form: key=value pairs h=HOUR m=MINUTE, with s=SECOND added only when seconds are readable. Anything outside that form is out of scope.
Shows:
h=7 m=25
